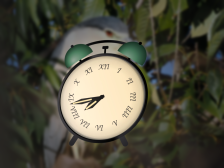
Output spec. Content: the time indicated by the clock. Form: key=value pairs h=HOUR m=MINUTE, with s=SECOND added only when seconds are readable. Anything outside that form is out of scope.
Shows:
h=7 m=43
